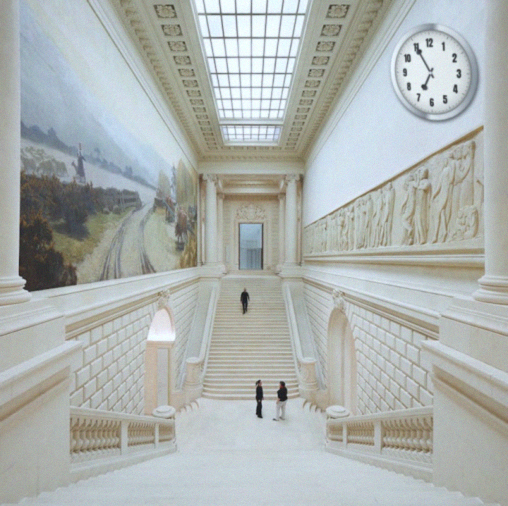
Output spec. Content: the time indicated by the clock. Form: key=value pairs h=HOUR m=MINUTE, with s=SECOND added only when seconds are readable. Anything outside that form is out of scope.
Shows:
h=6 m=55
